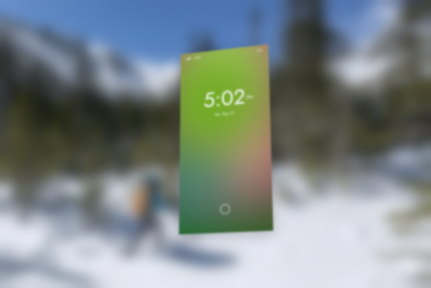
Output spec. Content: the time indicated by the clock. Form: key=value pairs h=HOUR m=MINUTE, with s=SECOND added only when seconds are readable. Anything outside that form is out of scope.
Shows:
h=5 m=2
